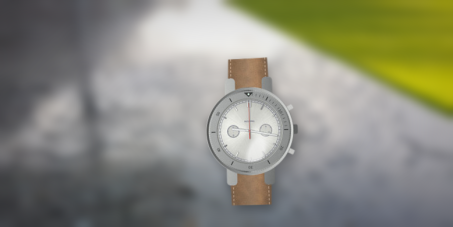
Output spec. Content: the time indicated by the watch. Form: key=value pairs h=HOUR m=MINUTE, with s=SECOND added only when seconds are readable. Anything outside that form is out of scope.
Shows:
h=9 m=17
